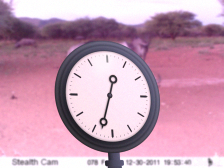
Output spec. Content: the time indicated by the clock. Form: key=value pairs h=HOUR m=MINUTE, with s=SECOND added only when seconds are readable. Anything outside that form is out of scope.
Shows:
h=12 m=33
